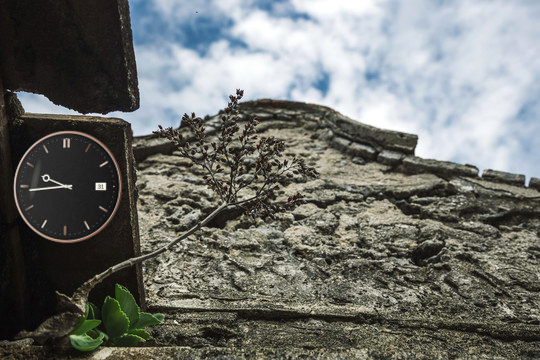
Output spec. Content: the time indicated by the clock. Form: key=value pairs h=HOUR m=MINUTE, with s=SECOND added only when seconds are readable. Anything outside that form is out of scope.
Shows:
h=9 m=44
